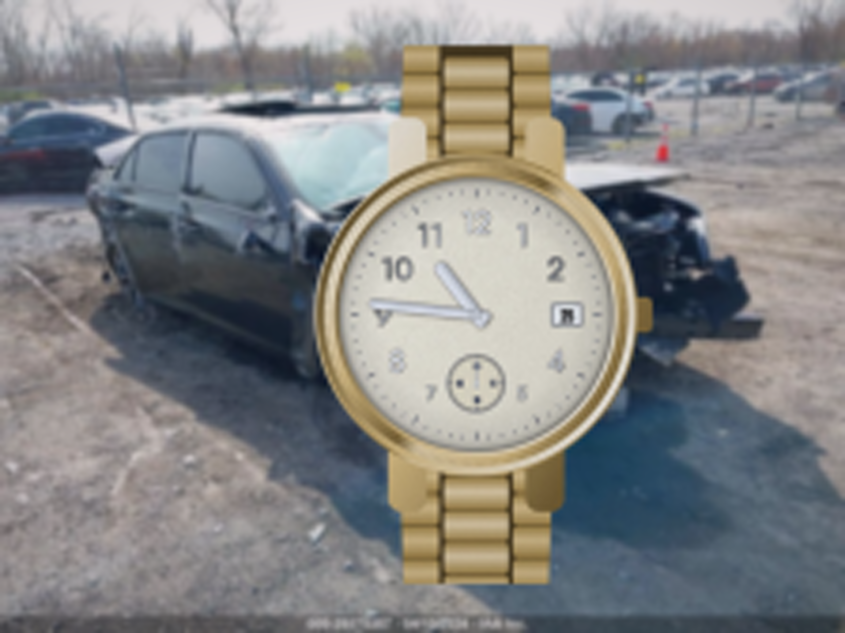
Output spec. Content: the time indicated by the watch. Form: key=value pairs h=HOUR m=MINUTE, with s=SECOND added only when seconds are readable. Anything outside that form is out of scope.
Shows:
h=10 m=46
